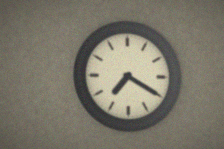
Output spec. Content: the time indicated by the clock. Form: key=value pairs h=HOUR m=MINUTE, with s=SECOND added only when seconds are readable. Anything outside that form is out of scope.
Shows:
h=7 m=20
